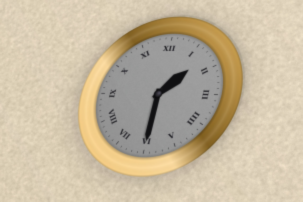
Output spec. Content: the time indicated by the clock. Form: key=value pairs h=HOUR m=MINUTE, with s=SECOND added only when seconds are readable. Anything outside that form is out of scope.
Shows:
h=1 m=30
